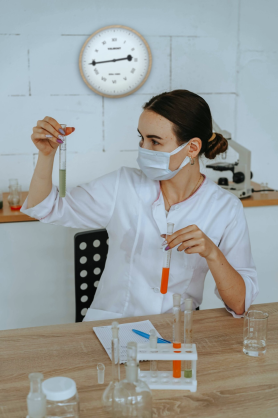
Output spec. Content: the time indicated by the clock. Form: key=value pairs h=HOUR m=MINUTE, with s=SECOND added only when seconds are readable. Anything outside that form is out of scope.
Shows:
h=2 m=44
